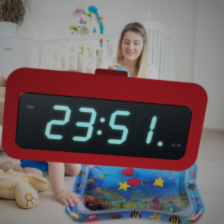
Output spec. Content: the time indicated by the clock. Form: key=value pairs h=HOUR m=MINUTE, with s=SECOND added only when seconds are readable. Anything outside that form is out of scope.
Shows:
h=23 m=51
